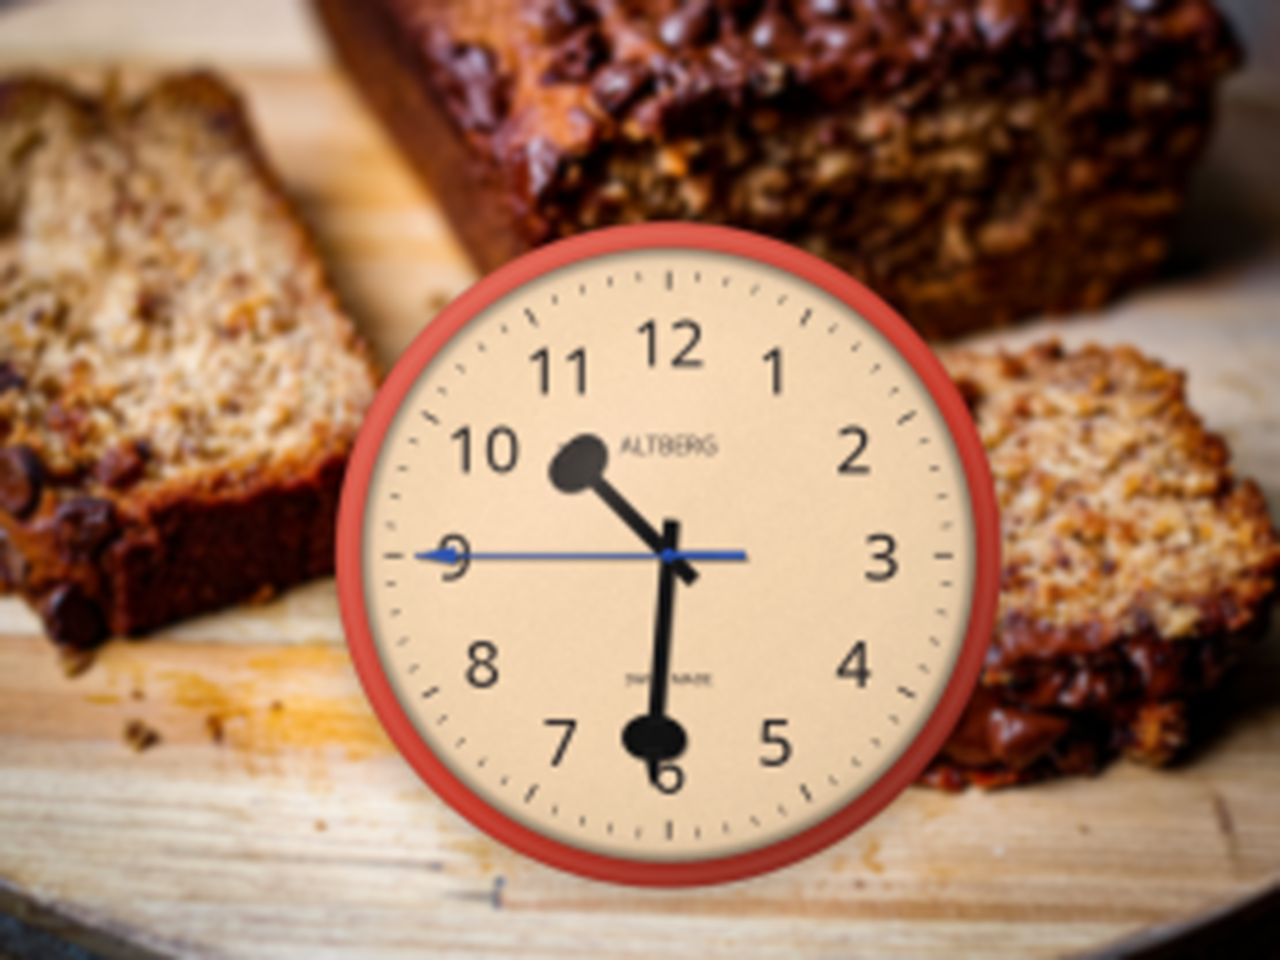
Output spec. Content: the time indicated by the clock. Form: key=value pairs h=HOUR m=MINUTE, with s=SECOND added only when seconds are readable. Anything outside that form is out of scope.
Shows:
h=10 m=30 s=45
